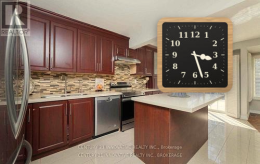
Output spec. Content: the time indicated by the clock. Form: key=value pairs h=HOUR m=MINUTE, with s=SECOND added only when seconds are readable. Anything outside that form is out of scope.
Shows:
h=3 m=27
